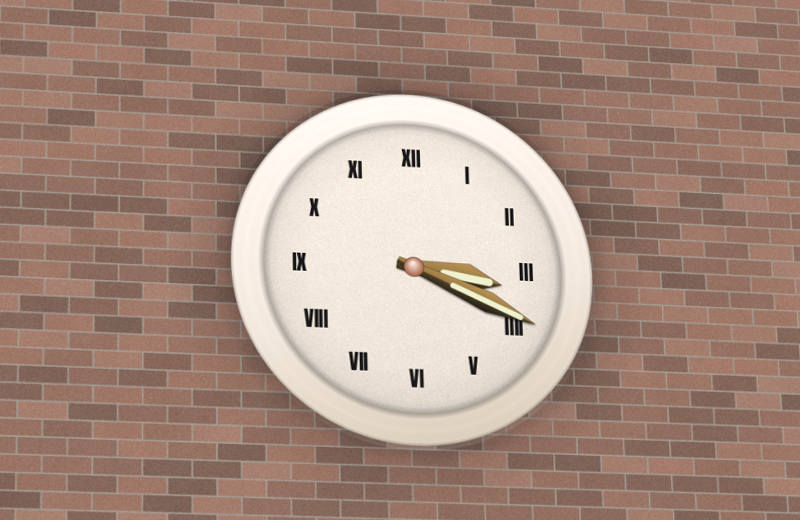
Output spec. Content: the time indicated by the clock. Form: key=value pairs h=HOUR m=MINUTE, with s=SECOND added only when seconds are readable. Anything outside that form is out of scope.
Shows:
h=3 m=19
